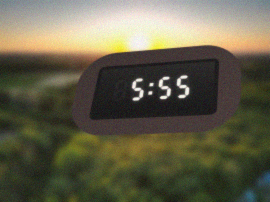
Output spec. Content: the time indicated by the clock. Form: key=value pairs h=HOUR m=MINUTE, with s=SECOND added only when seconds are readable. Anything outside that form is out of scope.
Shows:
h=5 m=55
